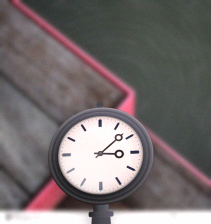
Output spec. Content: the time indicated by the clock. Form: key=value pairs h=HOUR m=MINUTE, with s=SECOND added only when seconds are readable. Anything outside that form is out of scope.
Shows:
h=3 m=8
